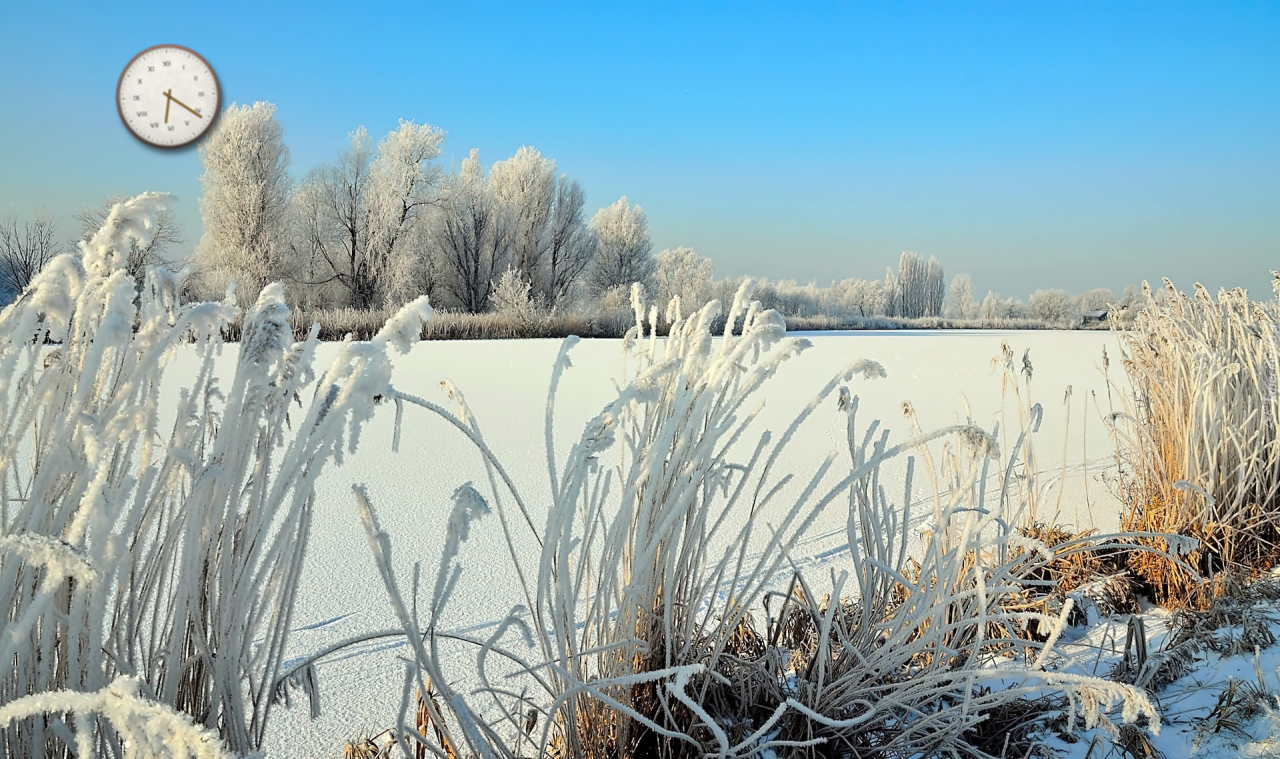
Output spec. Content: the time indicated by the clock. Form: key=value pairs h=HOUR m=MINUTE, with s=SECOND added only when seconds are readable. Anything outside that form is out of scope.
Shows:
h=6 m=21
